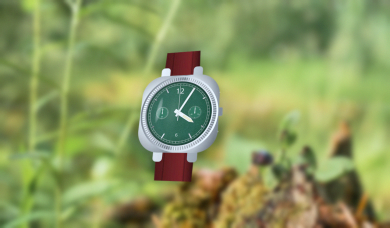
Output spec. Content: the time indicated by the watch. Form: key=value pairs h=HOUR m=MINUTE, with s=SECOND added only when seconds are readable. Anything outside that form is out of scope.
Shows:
h=4 m=5
